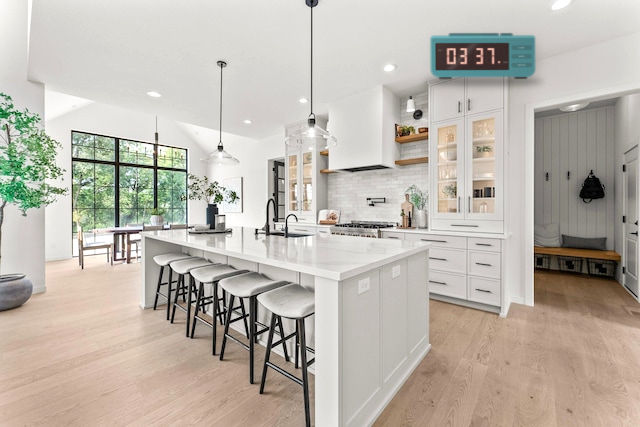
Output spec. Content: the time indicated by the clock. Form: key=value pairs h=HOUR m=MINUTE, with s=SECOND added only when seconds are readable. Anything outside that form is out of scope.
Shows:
h=3 m=37
